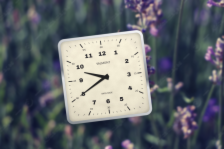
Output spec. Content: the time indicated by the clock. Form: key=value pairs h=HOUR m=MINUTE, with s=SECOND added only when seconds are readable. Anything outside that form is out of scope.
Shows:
h=9 m=40
